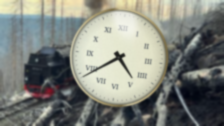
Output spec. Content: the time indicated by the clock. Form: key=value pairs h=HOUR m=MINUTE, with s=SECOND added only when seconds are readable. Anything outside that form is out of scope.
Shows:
h=4 m=39
